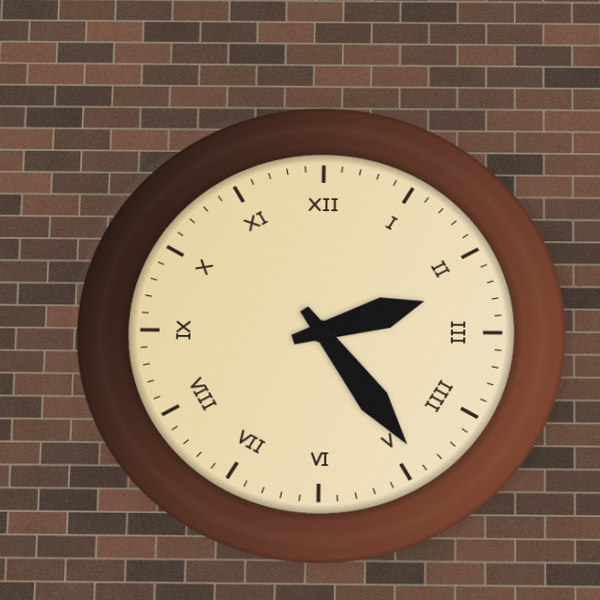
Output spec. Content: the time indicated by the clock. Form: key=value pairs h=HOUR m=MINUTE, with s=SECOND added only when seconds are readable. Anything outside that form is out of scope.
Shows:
h=2 m=24
